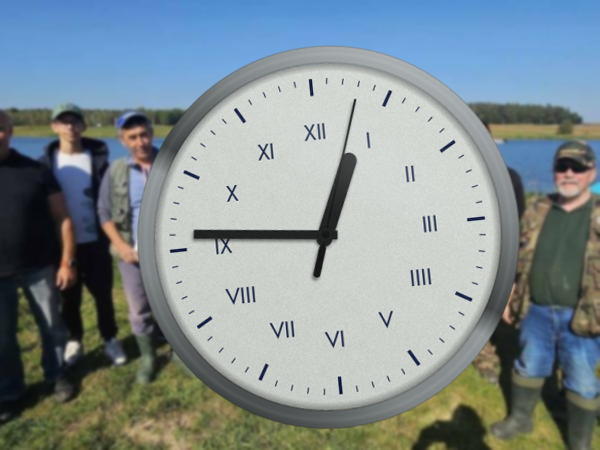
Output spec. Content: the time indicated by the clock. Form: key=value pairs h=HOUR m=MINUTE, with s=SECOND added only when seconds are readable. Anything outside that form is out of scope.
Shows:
h=12 m=46 s=3
